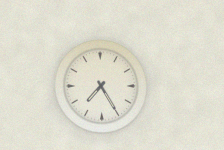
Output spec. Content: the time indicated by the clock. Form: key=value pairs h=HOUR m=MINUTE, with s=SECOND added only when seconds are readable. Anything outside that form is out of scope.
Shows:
h=7 m=25
